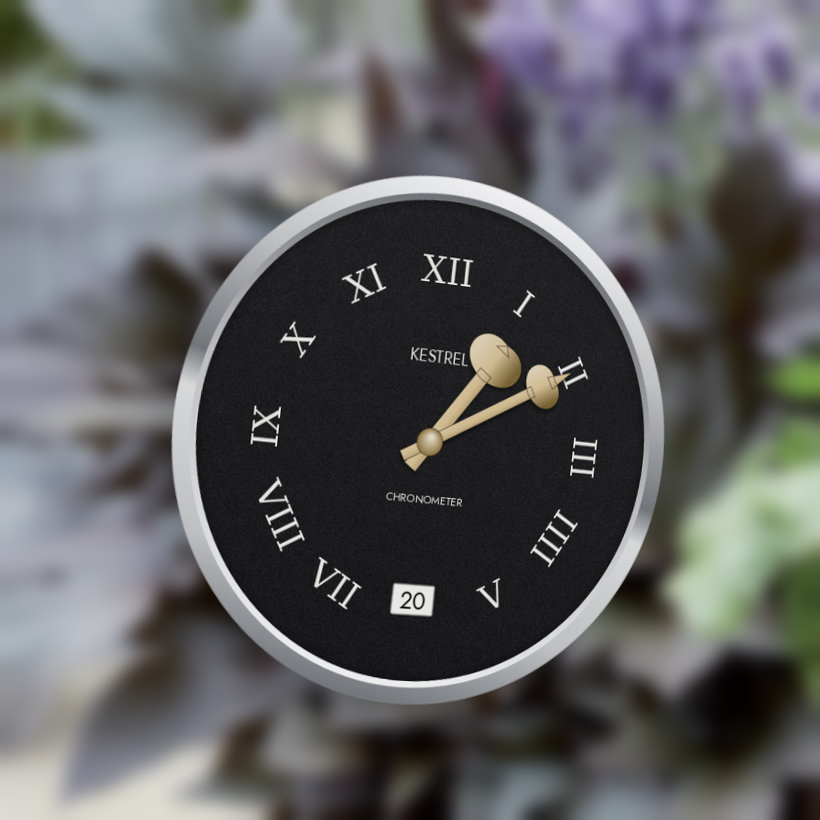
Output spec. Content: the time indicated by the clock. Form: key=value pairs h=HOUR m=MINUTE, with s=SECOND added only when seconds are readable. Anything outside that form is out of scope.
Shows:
h=1 m=10
